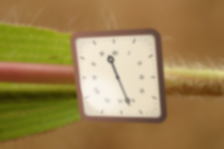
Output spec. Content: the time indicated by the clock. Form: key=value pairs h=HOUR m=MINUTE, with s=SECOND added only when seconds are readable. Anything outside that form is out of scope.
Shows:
h=11 m=27
